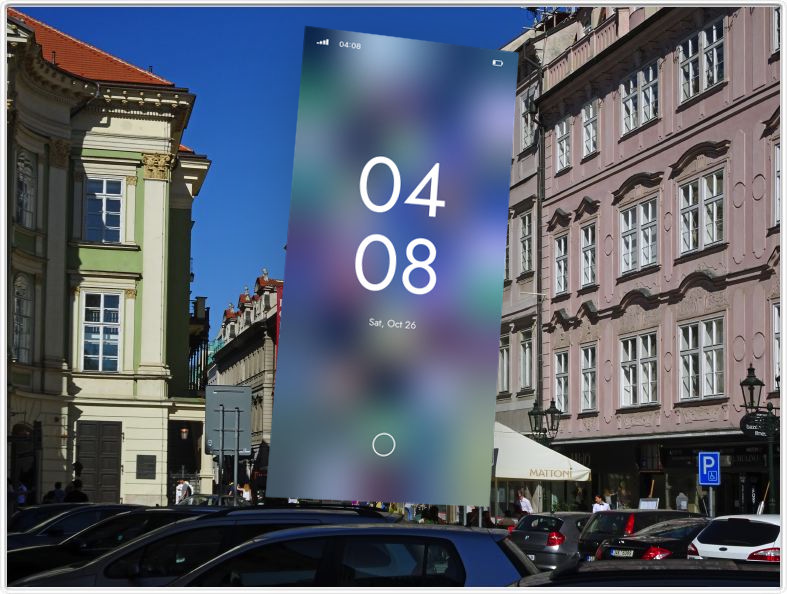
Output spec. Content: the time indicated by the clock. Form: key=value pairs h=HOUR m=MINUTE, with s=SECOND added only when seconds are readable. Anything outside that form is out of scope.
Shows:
h=4 m=8
